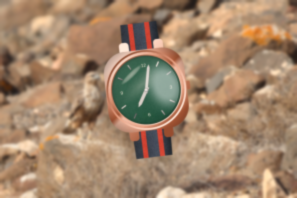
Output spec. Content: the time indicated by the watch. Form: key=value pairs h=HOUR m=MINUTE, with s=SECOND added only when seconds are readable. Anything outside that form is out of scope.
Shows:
h=7 m=2
